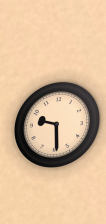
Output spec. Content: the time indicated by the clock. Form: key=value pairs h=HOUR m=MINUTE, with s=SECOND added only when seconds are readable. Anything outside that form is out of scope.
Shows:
h=9 m=29
